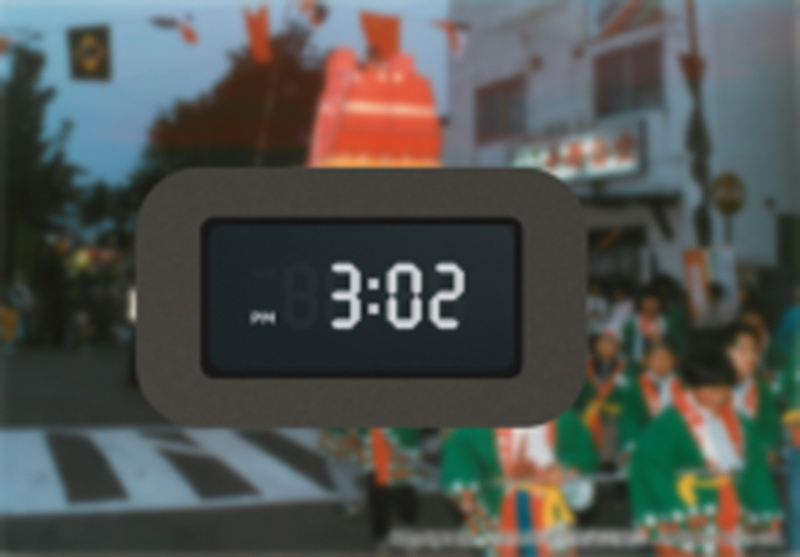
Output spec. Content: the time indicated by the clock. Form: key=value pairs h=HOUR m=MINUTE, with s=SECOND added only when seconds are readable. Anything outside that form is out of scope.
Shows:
h=3 m=2
